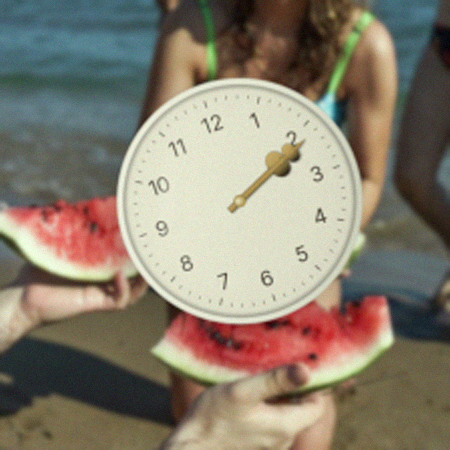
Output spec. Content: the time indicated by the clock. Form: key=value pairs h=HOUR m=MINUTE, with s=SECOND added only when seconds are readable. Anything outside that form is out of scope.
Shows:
h=2 m=11
